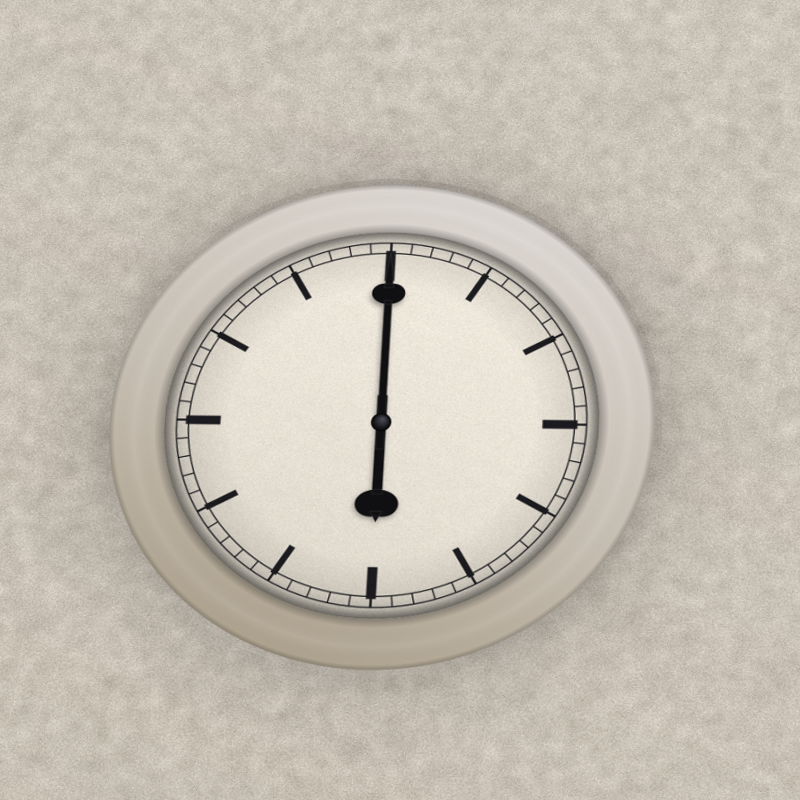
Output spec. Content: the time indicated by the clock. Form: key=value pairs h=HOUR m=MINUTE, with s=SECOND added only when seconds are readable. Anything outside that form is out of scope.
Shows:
h=6 m=0
